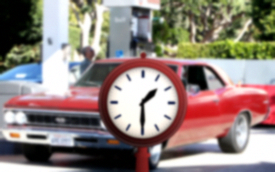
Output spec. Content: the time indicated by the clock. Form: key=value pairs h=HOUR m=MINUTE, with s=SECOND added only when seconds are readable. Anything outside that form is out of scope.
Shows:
h=1 m=30
